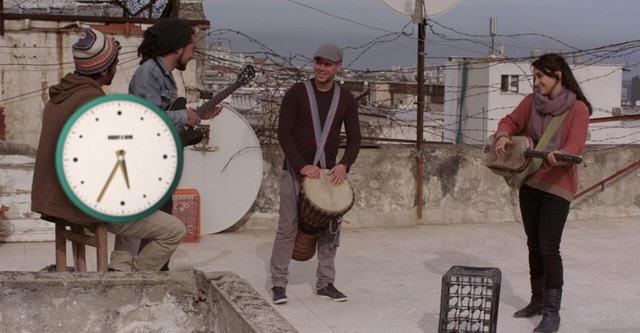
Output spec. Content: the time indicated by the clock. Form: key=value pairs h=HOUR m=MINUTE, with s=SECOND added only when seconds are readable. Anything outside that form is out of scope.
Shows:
h=5 m=35
